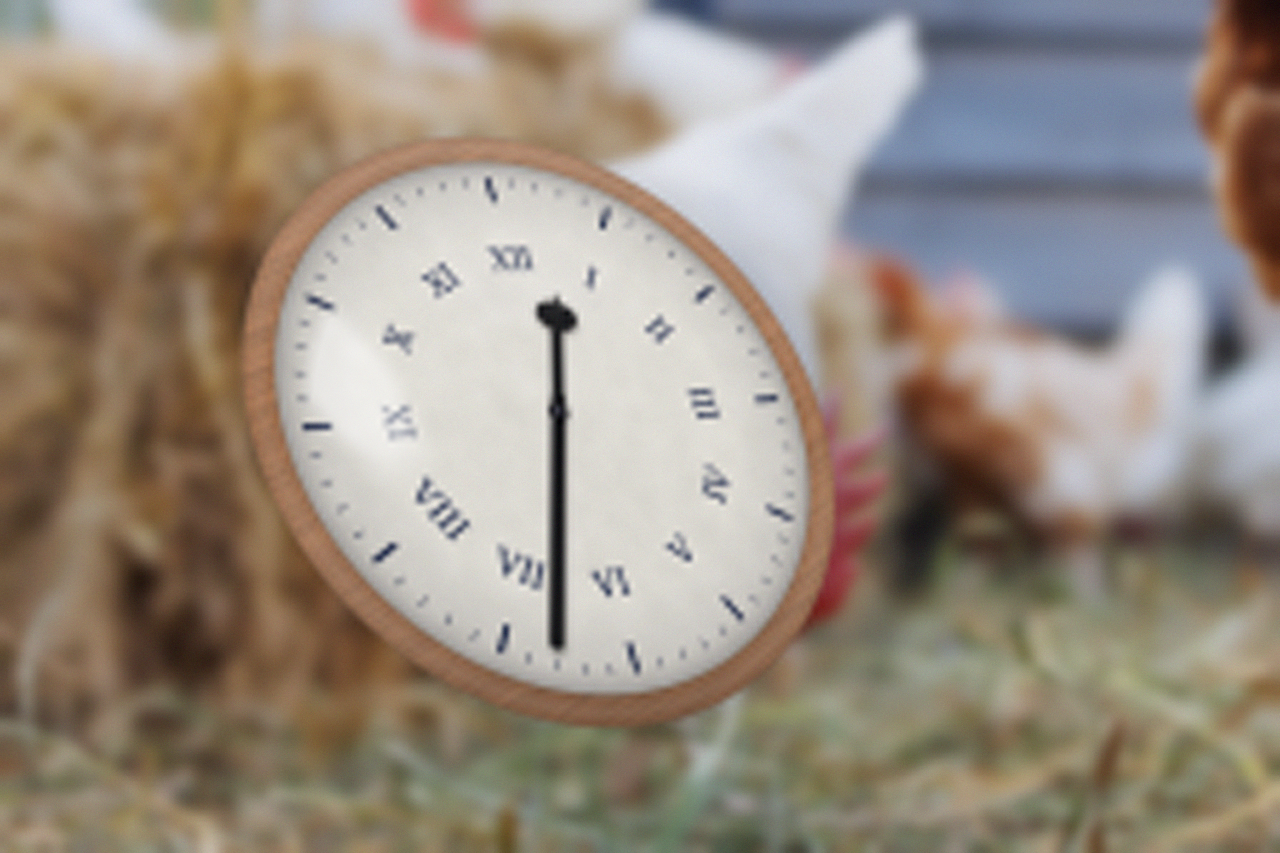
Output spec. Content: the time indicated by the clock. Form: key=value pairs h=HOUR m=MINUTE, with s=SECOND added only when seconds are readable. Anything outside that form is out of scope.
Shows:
h=12 m=33
